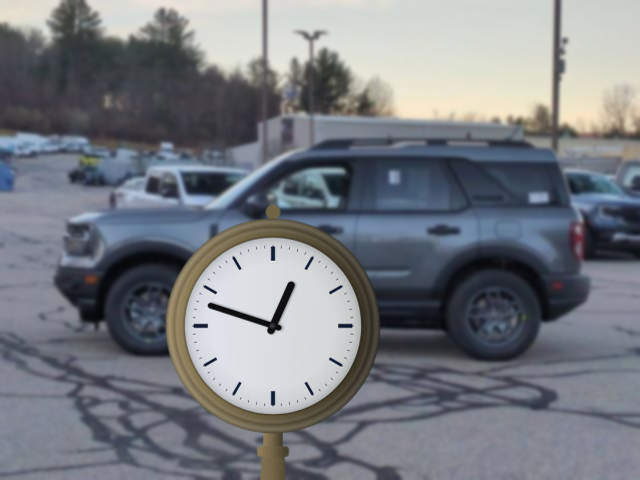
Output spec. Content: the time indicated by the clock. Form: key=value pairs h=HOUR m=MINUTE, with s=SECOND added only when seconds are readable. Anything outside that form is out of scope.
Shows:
h=12 m=48
